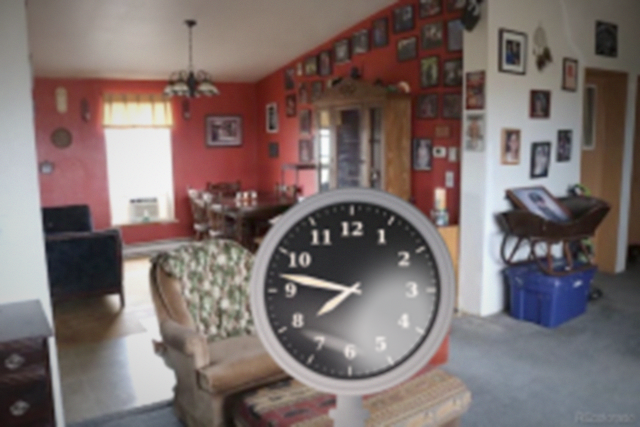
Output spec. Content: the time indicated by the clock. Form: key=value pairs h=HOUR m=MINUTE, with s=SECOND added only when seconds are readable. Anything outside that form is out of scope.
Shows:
h=7 m=47
